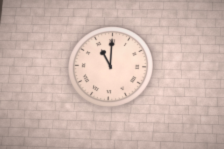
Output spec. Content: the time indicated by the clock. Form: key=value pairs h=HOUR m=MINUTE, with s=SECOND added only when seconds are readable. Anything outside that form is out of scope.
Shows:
h=11 m=0
